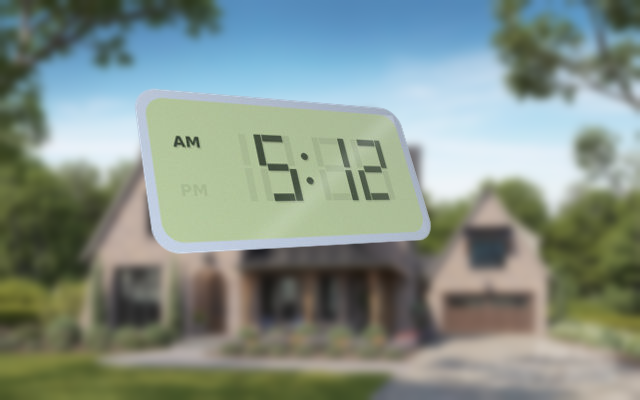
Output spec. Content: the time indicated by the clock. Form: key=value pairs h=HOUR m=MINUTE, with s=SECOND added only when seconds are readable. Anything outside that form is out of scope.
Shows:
h=5 m=12
